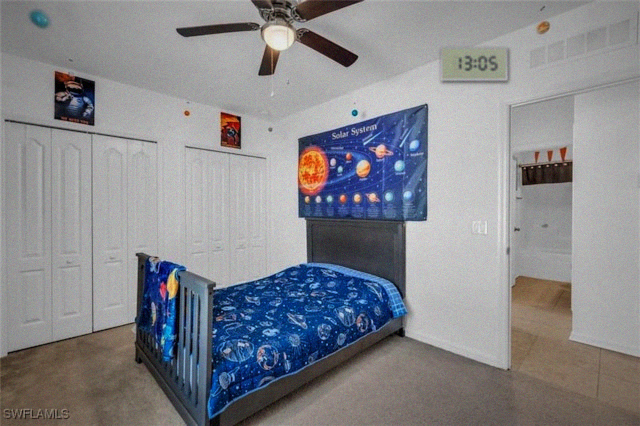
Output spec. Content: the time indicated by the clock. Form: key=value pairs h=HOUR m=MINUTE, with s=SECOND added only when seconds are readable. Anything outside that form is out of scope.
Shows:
h=13 m=5
